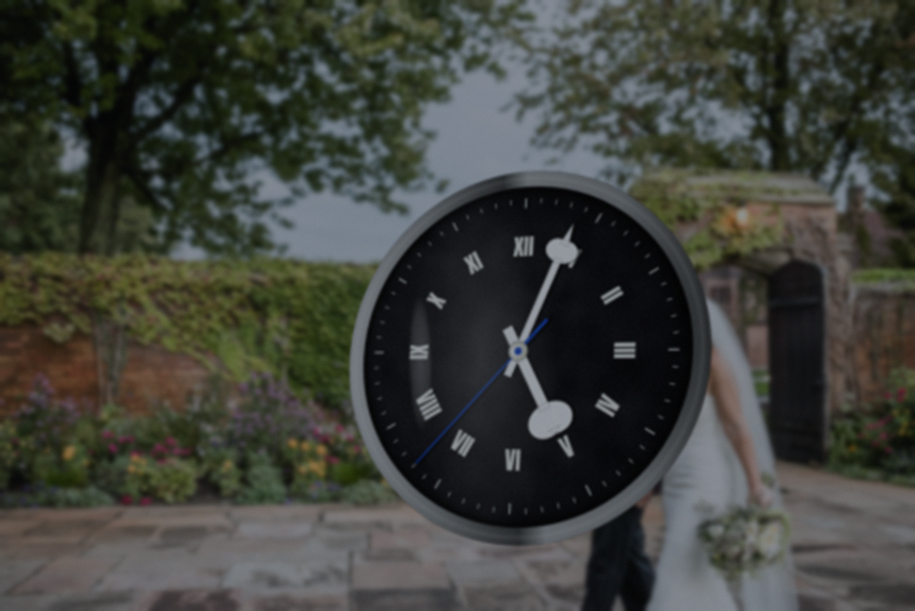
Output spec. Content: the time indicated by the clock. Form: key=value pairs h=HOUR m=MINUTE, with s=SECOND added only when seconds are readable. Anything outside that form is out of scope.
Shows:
h=5 m=3 s=37
